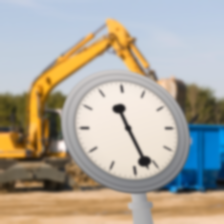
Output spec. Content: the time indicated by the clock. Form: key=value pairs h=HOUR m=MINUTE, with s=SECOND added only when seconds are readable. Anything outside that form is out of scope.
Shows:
h=11 m=27
